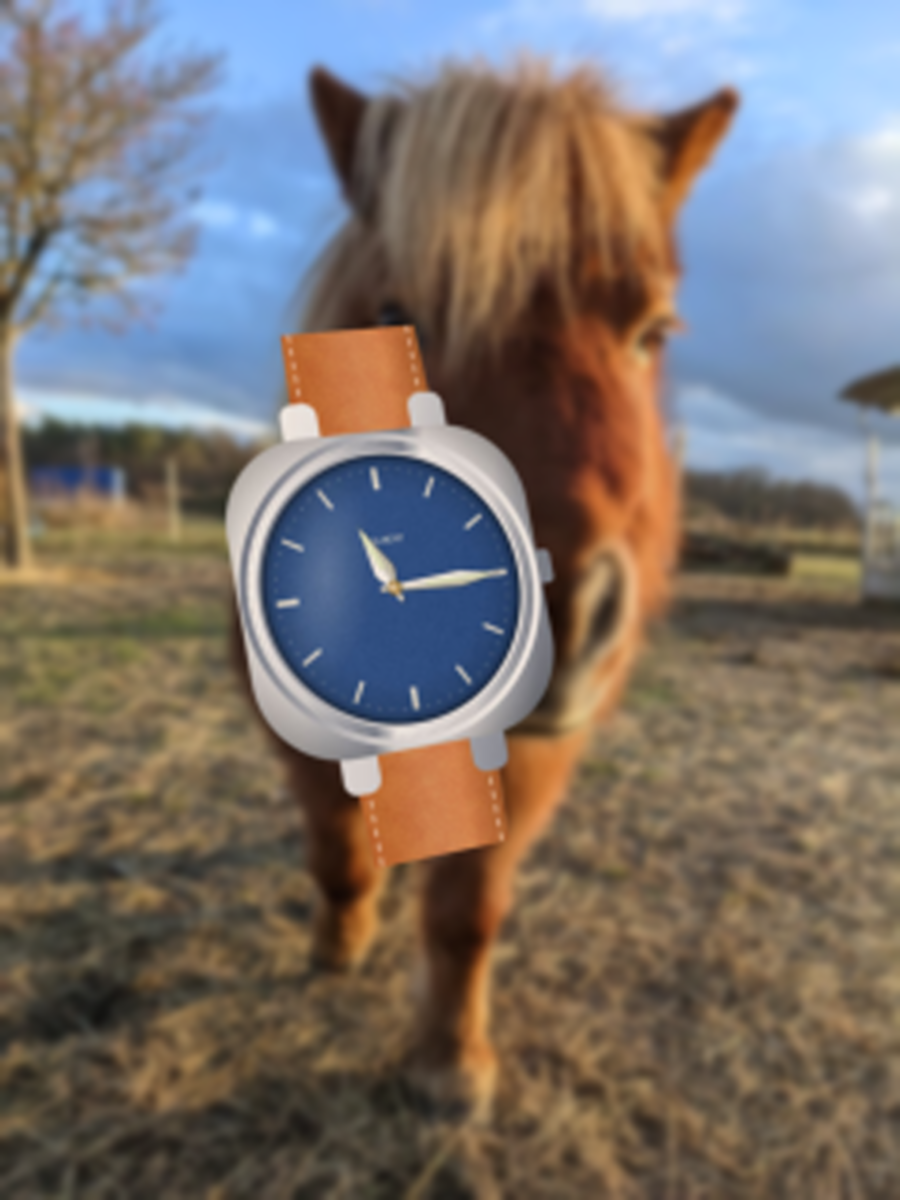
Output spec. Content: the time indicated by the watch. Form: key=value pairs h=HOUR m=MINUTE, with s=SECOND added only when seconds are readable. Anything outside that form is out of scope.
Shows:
h=11 m=15
